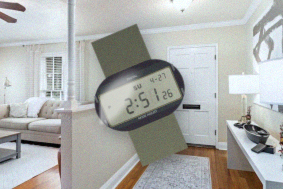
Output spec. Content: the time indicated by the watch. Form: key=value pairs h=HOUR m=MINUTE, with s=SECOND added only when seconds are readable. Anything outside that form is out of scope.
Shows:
h=2 m=51
